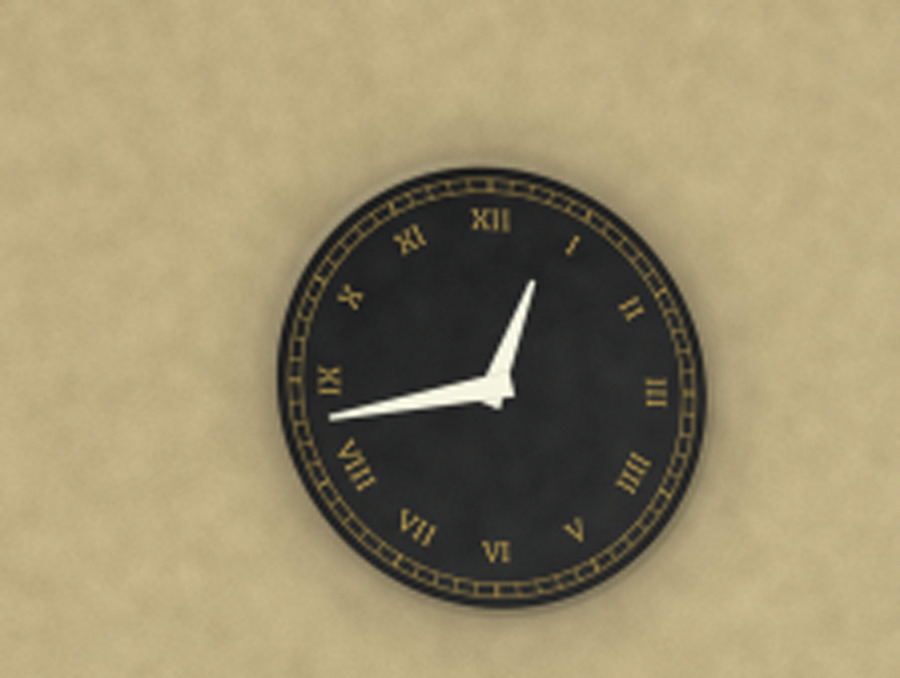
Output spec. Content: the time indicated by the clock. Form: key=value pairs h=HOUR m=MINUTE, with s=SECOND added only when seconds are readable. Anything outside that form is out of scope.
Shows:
h=12 m=43
